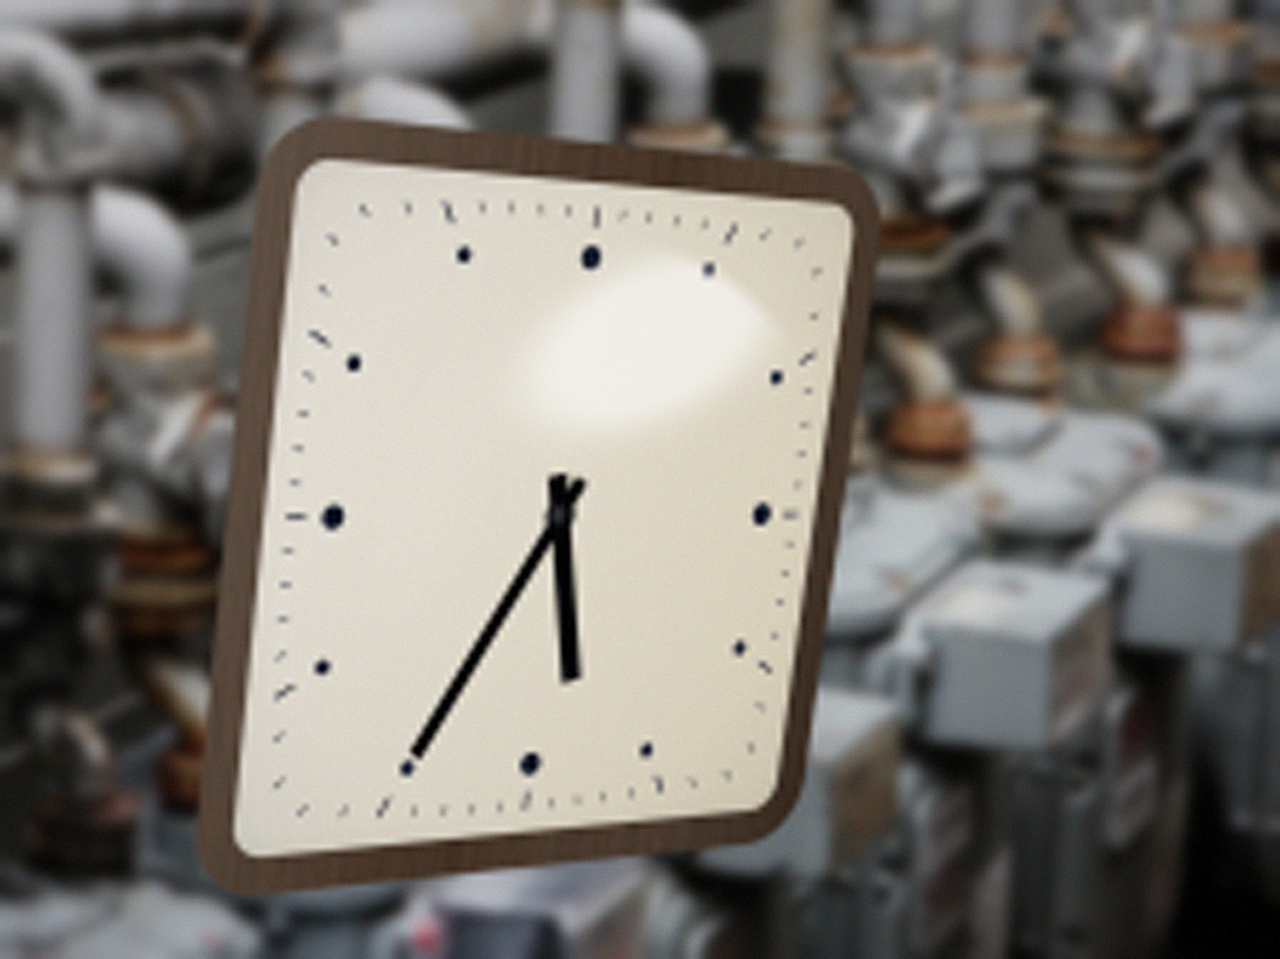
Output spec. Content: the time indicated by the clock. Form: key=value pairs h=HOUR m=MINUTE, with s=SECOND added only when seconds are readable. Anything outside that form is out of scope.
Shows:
h=5 m=35
